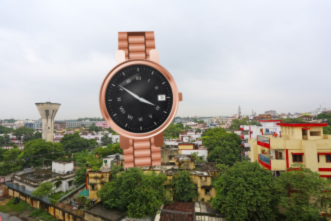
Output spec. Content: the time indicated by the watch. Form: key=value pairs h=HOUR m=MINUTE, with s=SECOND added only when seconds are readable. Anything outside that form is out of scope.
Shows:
h=3 m=51
